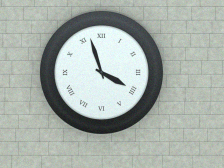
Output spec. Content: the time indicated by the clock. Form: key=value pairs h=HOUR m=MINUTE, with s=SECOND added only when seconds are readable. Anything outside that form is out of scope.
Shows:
h=3 m=57
